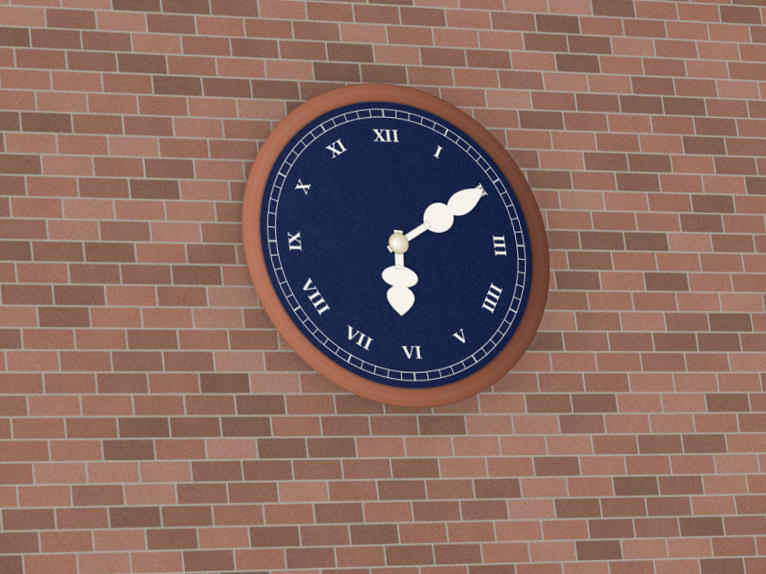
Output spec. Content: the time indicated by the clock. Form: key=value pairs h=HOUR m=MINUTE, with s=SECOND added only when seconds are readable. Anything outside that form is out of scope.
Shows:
h=6 m=10
